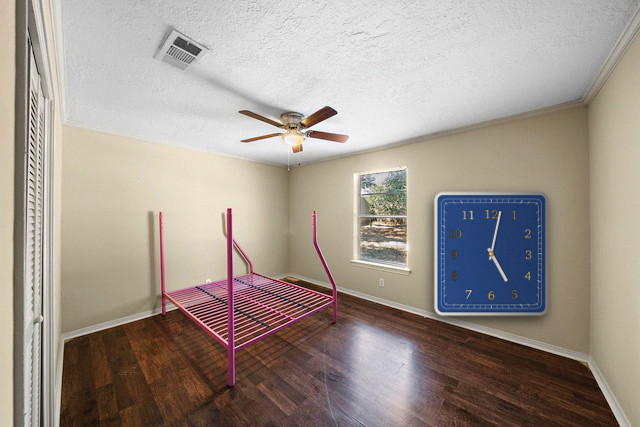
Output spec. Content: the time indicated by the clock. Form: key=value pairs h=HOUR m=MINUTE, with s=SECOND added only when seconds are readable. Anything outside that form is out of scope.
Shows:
h=5 m=2
